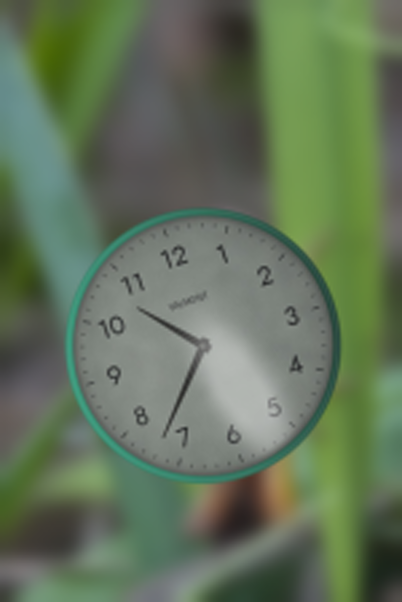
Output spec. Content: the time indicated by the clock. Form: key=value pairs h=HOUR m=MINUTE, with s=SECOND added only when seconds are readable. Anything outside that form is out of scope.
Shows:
h=10 m=37
